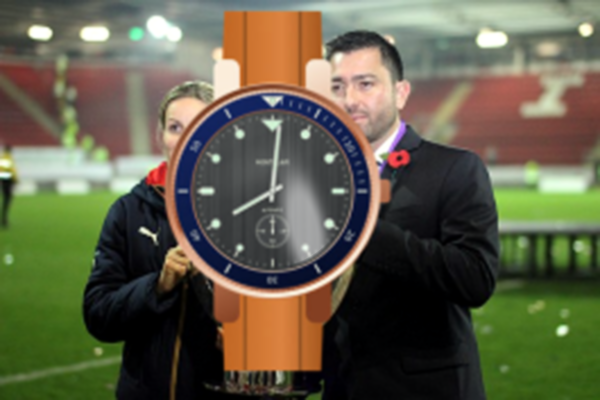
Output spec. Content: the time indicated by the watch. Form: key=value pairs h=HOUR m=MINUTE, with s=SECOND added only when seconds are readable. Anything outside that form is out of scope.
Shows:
h=8 m=1
